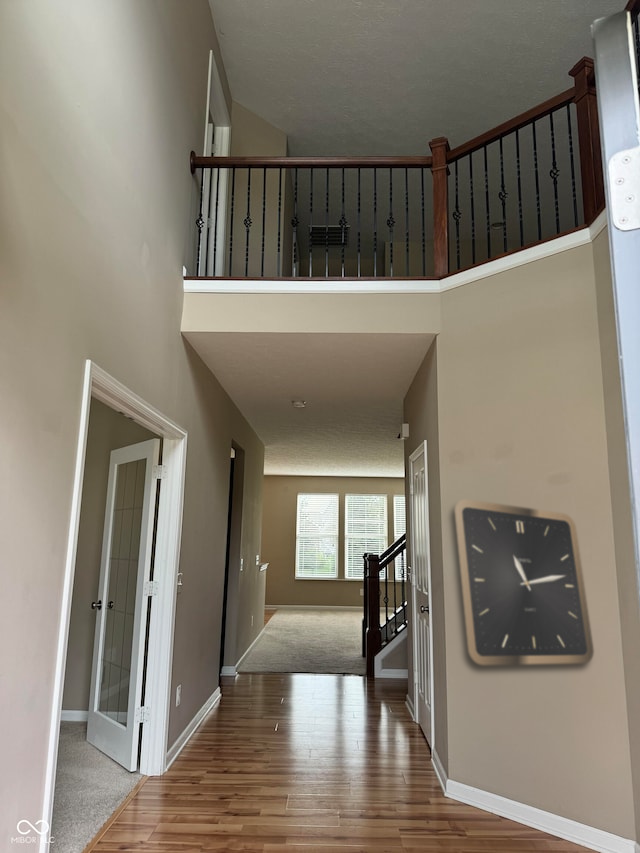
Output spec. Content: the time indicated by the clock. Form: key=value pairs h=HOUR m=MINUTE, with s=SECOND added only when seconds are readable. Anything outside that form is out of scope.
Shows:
h=11 m=13
